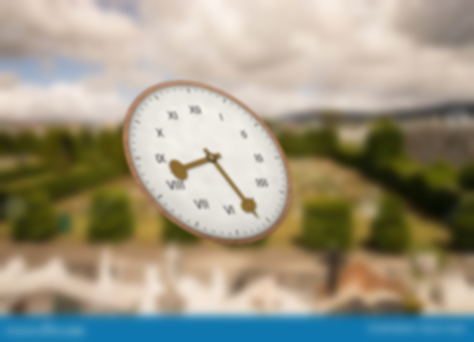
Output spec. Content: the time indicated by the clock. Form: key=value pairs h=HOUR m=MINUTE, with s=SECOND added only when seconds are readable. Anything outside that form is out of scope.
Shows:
h=8 m=26
